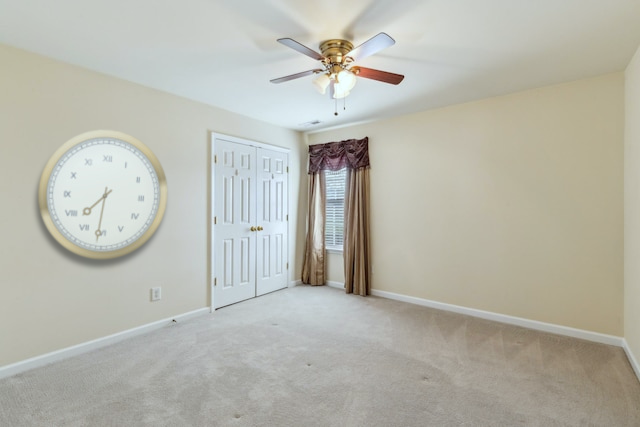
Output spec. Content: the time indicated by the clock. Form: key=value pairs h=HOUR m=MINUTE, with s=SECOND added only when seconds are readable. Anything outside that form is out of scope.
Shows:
h=7 m=31
